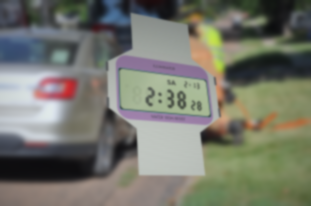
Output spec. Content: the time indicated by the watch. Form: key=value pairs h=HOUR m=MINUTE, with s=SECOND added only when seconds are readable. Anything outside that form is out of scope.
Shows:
h=2 m=38
